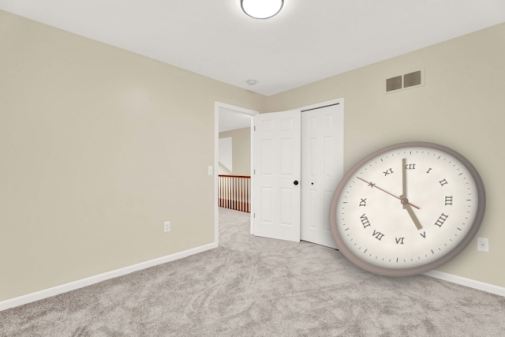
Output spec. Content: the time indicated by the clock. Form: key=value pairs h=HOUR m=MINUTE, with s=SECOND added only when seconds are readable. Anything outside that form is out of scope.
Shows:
h=4 m=58 s=50
